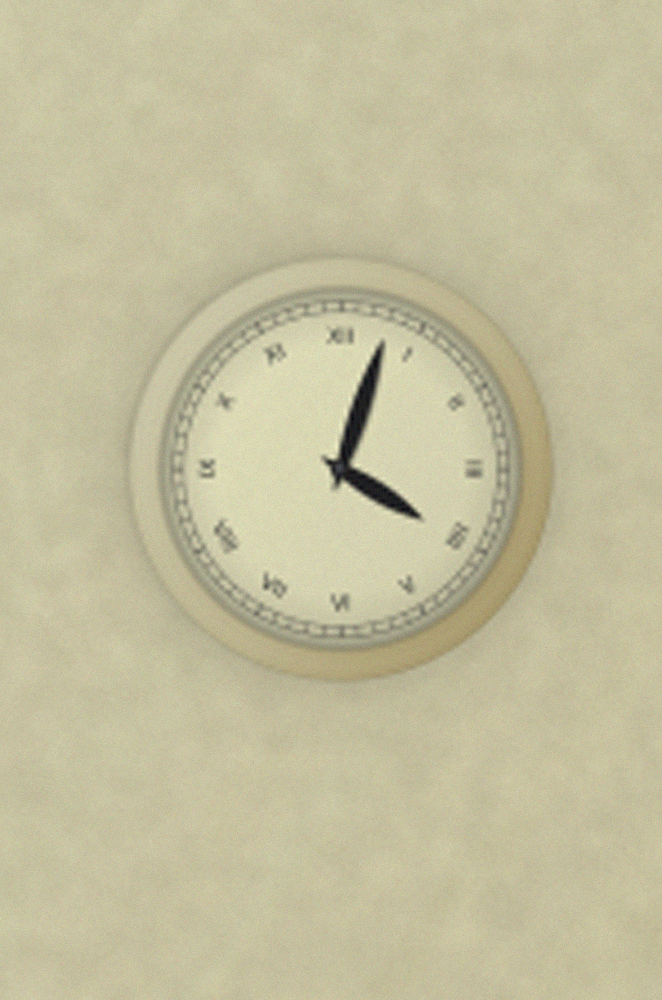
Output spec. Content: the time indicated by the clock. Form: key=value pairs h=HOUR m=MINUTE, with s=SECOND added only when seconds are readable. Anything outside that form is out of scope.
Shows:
h=4 m=3
